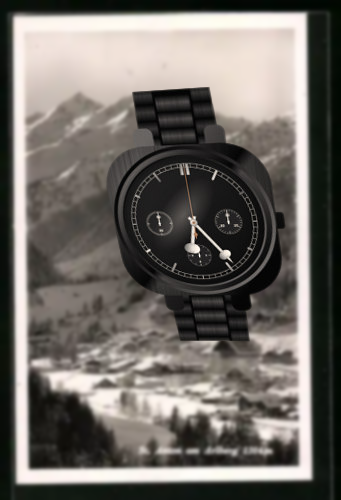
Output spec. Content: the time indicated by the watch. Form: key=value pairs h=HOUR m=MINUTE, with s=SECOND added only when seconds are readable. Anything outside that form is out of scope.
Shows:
h=6 m=24
